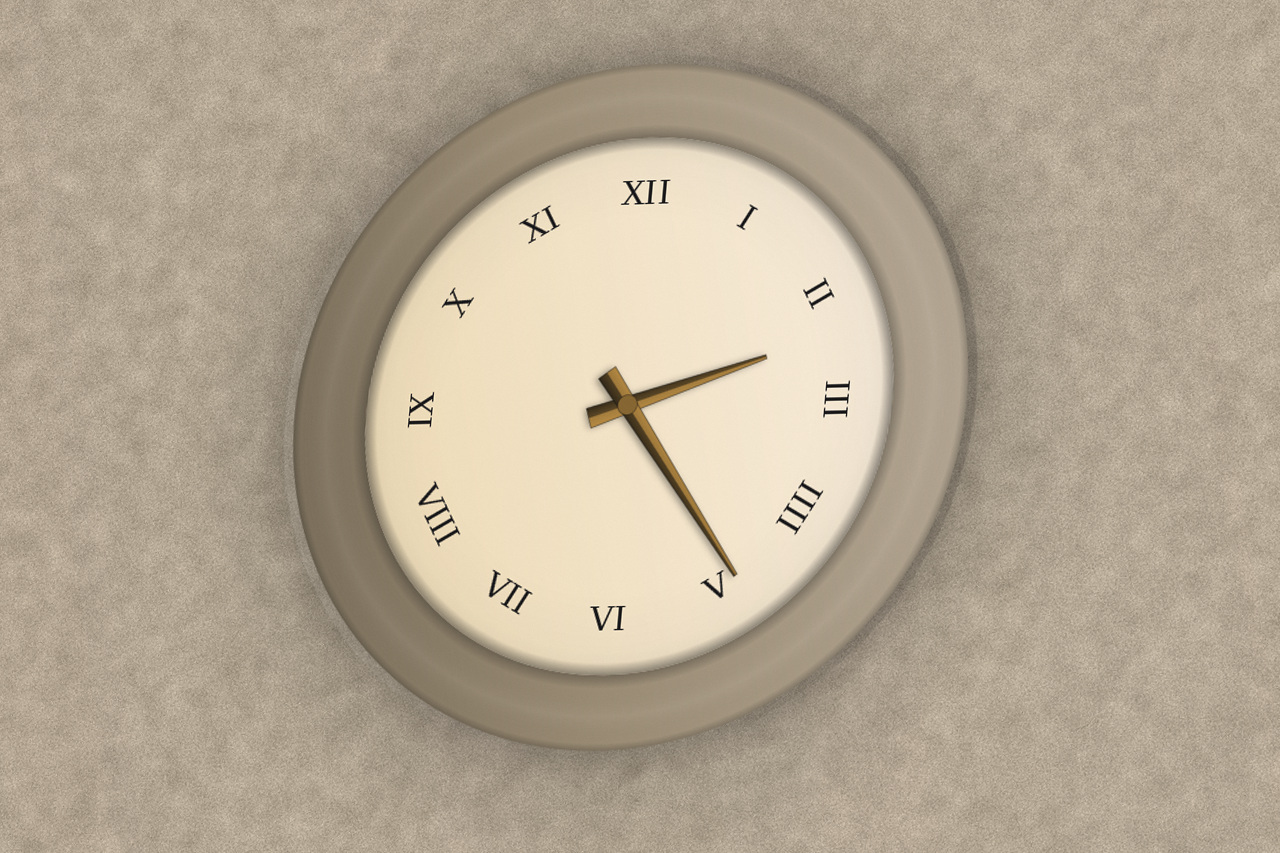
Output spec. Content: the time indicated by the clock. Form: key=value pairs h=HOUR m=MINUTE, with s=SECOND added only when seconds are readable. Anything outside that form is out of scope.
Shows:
h=2 m=24
